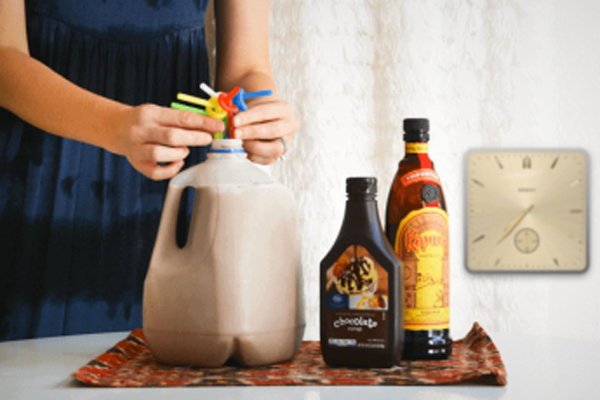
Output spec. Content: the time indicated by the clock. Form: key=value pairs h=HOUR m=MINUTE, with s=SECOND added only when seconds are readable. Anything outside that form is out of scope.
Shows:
h=7 m=37
